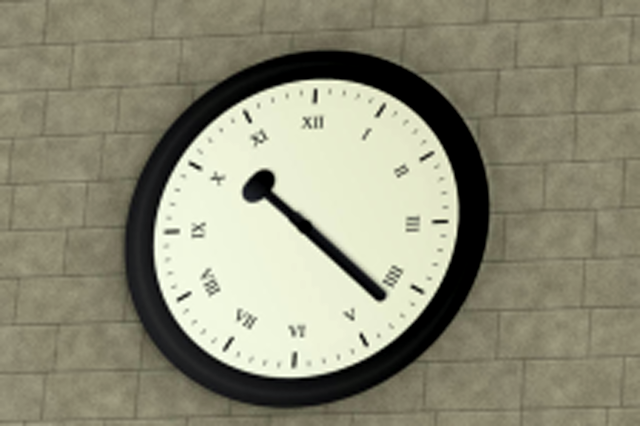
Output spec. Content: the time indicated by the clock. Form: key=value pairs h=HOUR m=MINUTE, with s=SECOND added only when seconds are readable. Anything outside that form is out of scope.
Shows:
h=10 m=22
